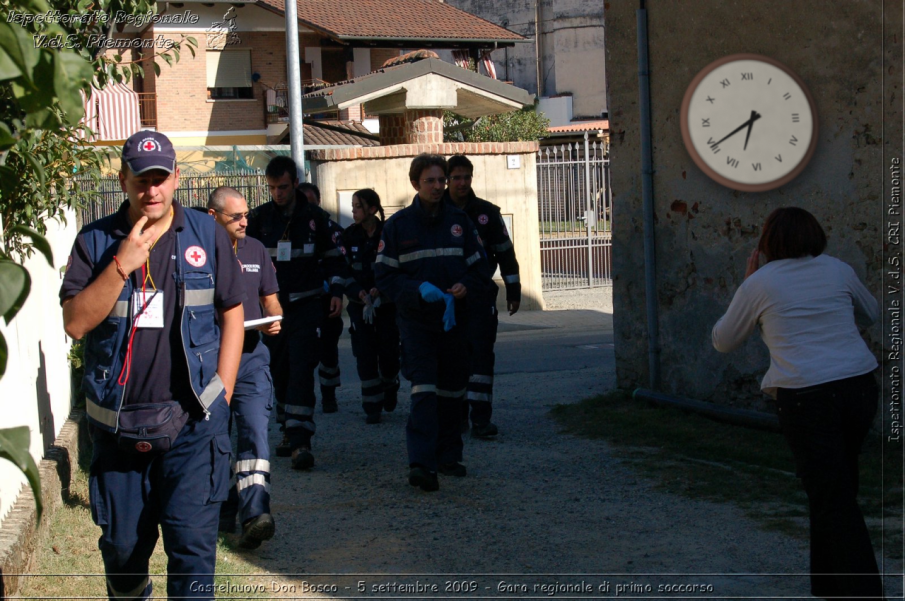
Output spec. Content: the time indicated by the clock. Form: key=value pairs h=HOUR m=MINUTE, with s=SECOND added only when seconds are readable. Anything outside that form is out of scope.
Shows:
h=6 m=40
